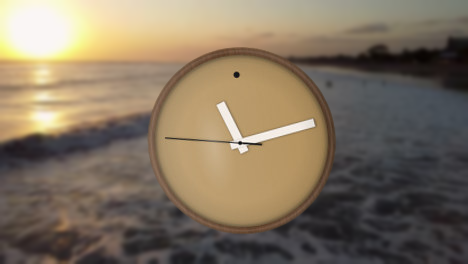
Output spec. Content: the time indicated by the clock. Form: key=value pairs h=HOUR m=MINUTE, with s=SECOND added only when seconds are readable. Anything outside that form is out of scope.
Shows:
h=11 m=12 s=46
